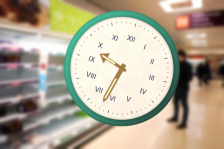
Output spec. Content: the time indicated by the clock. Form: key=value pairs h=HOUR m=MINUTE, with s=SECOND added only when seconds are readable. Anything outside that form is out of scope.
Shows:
h=9 m=32
